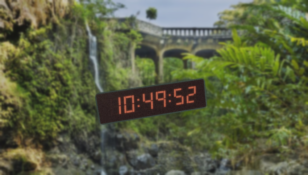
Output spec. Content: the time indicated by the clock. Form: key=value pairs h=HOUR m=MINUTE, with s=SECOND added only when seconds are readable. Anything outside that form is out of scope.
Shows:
h=10 m=49 s=52
